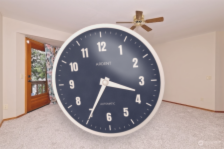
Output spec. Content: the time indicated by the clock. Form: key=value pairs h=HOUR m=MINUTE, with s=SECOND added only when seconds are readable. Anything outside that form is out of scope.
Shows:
h=3 m=35
